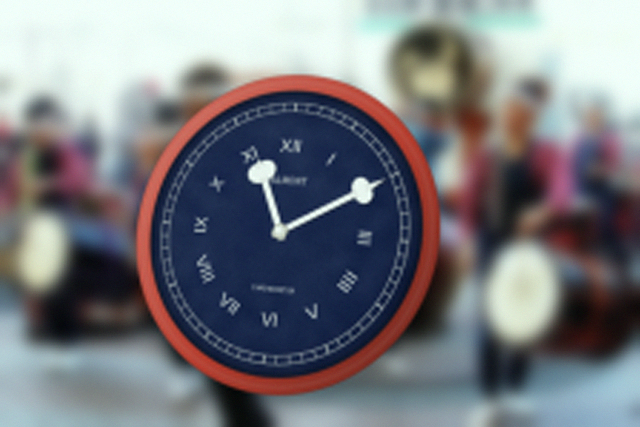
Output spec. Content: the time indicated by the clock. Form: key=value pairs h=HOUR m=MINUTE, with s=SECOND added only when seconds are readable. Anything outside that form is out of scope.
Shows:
h=11 m=10
